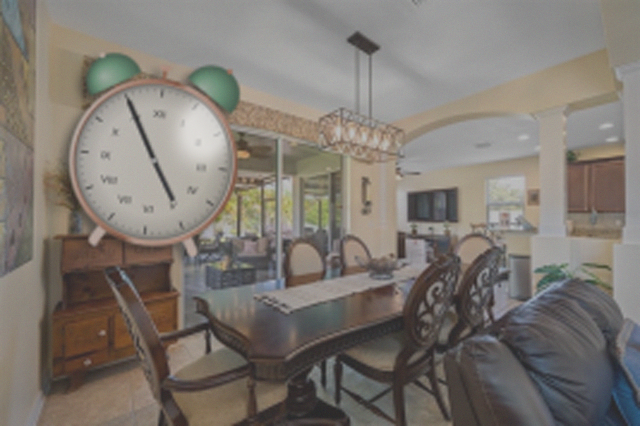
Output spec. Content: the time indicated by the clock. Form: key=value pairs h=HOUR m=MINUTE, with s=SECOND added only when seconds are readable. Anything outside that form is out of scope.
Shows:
h=4 m=55
